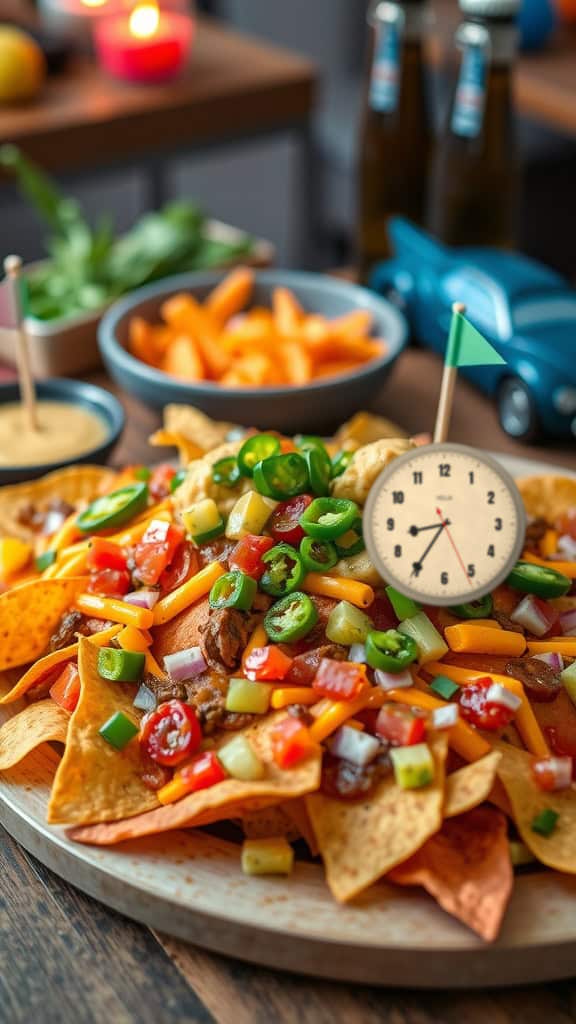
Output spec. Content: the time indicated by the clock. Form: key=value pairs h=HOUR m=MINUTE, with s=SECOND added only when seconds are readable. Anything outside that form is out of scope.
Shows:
h=8 m=35 s=26
